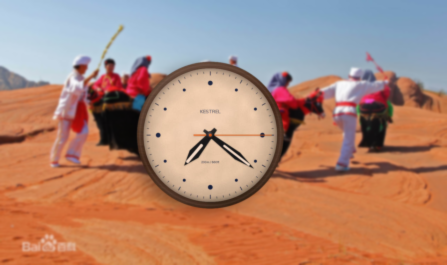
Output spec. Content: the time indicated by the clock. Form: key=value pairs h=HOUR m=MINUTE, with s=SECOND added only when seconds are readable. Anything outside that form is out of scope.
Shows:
h=7 m=21 s=15
